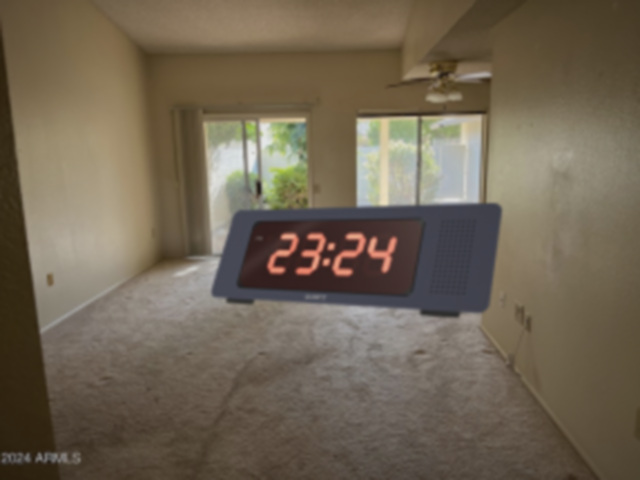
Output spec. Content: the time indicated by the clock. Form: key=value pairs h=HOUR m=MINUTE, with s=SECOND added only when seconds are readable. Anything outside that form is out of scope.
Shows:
h=23 m=24
